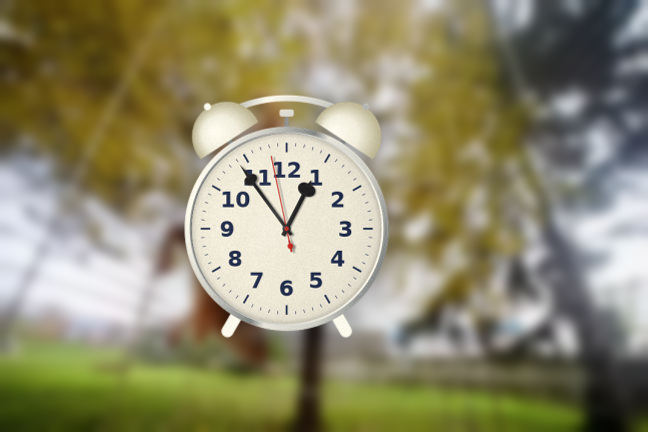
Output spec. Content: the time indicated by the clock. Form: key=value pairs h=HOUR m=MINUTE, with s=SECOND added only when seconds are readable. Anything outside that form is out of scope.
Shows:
h=12 m=53 s=58
